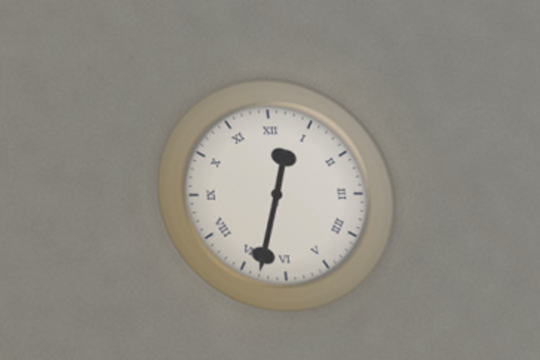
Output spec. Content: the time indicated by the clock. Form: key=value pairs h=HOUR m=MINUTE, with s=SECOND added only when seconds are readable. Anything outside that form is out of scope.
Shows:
h=12 m=33
